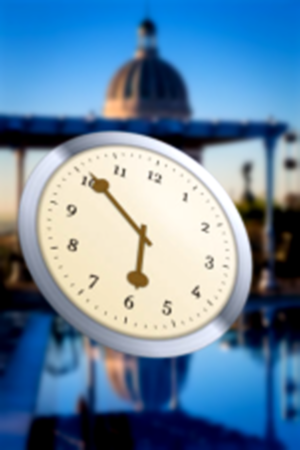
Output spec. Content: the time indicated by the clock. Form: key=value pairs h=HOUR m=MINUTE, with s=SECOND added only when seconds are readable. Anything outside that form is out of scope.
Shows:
h=5 m=51
